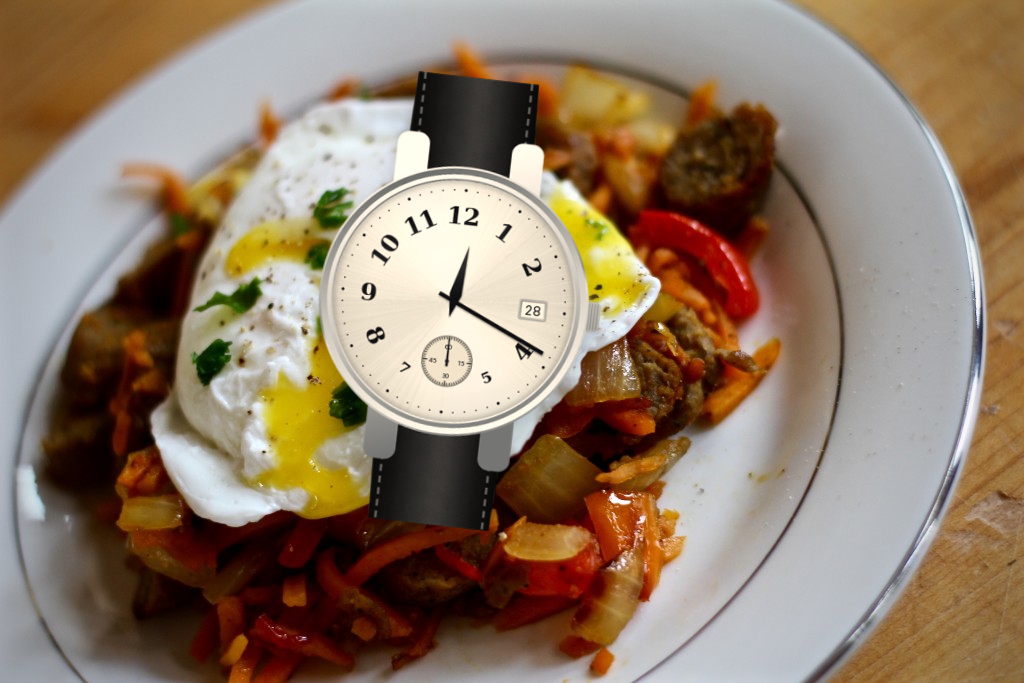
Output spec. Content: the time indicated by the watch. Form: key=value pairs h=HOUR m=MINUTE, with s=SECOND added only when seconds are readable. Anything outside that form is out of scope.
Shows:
h=12 m=19
